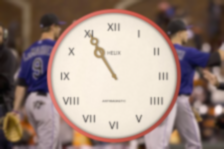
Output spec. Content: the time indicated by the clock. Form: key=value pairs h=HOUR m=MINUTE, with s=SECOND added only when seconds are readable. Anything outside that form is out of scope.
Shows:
h=10 m=55
